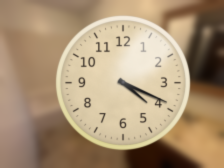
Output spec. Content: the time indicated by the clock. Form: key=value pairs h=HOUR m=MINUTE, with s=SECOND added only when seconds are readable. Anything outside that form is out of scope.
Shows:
h=4 m=19
